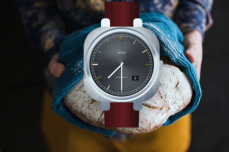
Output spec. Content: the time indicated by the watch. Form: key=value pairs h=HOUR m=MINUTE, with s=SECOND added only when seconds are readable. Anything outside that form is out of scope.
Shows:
h=7 m=30
